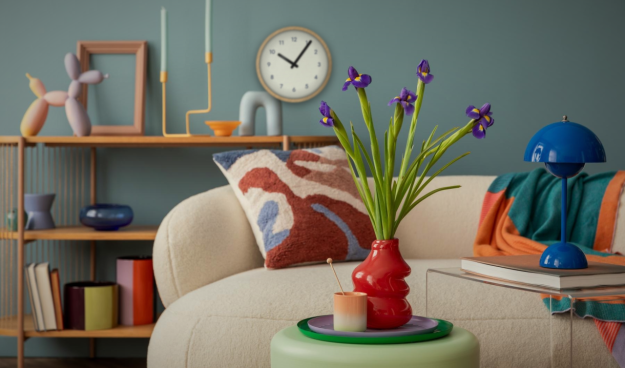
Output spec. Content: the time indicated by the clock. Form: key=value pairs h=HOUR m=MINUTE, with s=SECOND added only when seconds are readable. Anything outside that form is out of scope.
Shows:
h=10 m=6
